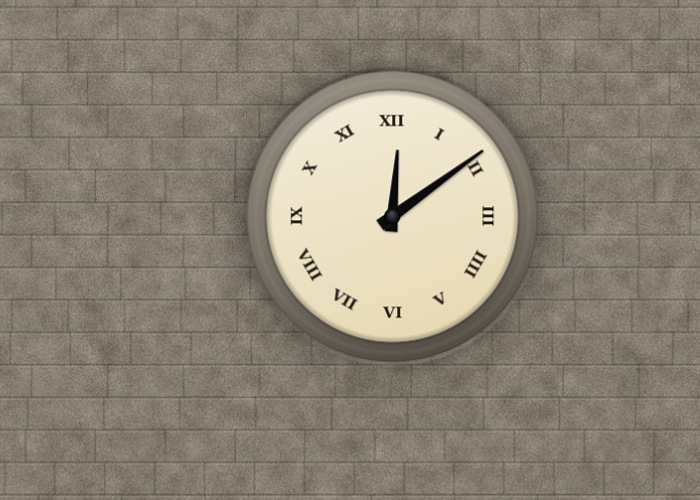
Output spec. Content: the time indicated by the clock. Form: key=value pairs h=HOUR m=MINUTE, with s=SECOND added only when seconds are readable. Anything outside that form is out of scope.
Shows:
h=12 m=9
